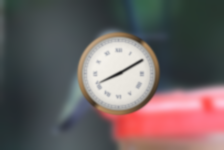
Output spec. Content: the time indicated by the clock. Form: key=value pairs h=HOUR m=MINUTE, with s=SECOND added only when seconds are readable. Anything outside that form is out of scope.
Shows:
h=8 m=10
